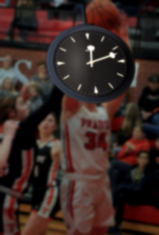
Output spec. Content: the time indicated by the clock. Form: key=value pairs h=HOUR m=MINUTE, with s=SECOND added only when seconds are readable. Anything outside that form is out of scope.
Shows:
h=12 m=12
